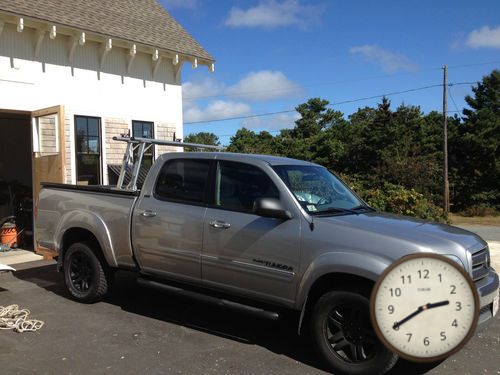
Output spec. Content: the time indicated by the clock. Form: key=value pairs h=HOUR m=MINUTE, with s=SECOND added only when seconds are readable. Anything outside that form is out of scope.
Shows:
h=2 m=40
